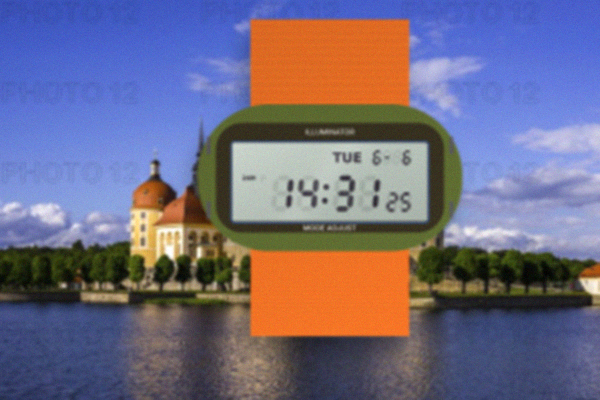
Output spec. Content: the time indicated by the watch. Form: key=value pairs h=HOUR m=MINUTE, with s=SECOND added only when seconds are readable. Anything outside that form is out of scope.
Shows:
h=14 m=31 s=25
